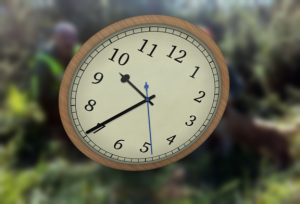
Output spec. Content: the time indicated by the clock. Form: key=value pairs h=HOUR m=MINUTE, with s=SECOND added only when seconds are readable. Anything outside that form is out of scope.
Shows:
h=9 m=35 s=24
